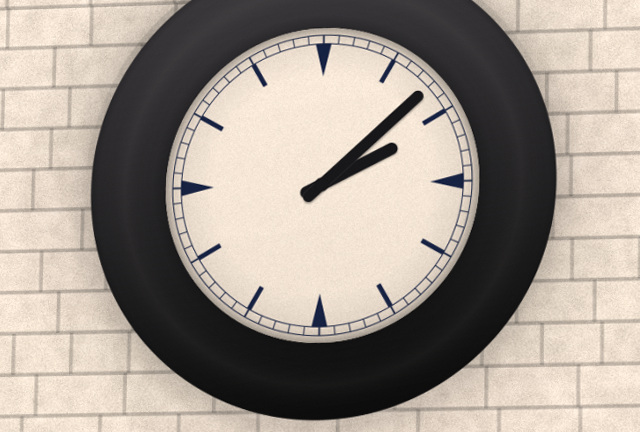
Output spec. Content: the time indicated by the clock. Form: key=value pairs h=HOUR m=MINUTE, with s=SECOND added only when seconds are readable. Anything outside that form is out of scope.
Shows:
h=2 m=8
